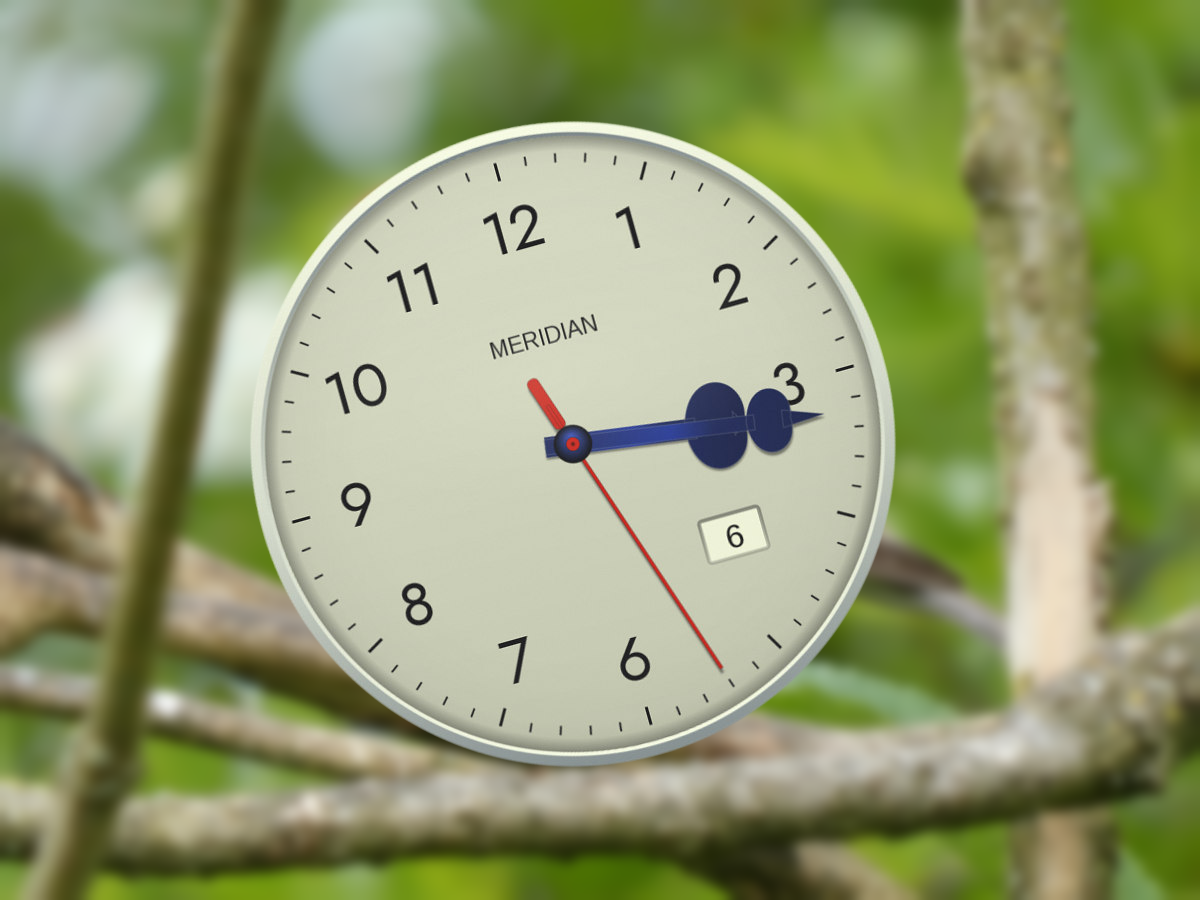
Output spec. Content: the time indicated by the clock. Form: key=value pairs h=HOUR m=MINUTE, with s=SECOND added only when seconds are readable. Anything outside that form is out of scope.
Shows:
h=3 m=16 s=27
